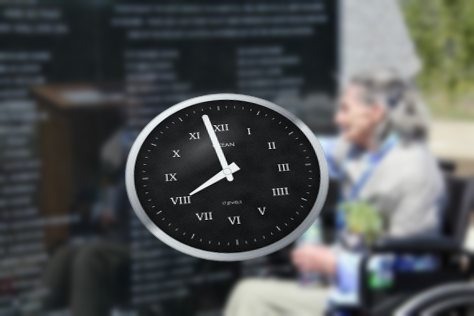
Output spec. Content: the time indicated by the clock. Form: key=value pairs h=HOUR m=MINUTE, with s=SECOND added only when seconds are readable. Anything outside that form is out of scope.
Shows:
h=7 m=58
